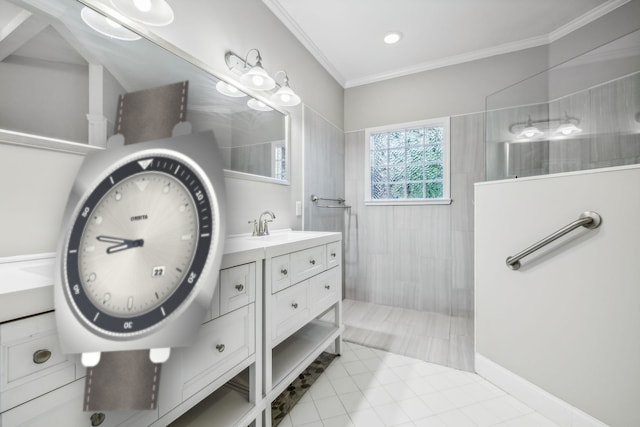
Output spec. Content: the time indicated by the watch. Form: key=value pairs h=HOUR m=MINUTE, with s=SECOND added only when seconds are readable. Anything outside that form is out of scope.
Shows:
h=8 m=47
